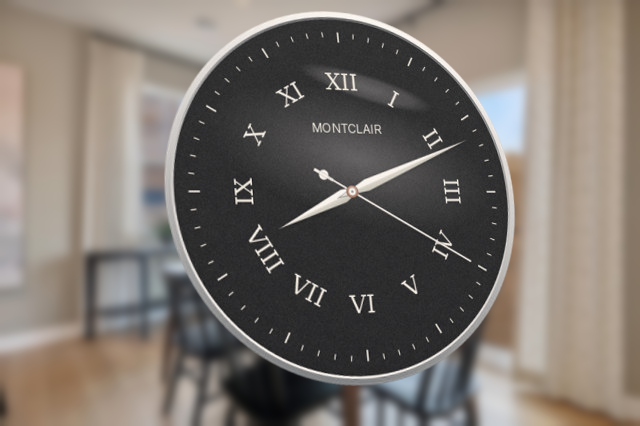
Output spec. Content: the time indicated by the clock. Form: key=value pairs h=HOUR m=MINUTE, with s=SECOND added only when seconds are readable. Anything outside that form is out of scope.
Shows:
h=8 m=11 s=20
